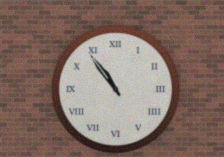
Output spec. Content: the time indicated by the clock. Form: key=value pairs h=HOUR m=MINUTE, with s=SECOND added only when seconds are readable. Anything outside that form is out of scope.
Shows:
h=10 m=54
